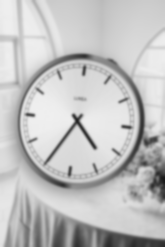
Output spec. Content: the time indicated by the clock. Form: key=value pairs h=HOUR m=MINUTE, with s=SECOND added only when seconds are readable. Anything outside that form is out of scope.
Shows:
h=4 m=35
